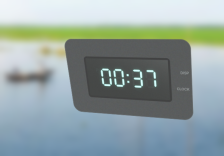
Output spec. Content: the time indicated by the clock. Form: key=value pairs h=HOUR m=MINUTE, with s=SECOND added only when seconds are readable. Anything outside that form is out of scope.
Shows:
h=0 m=37
